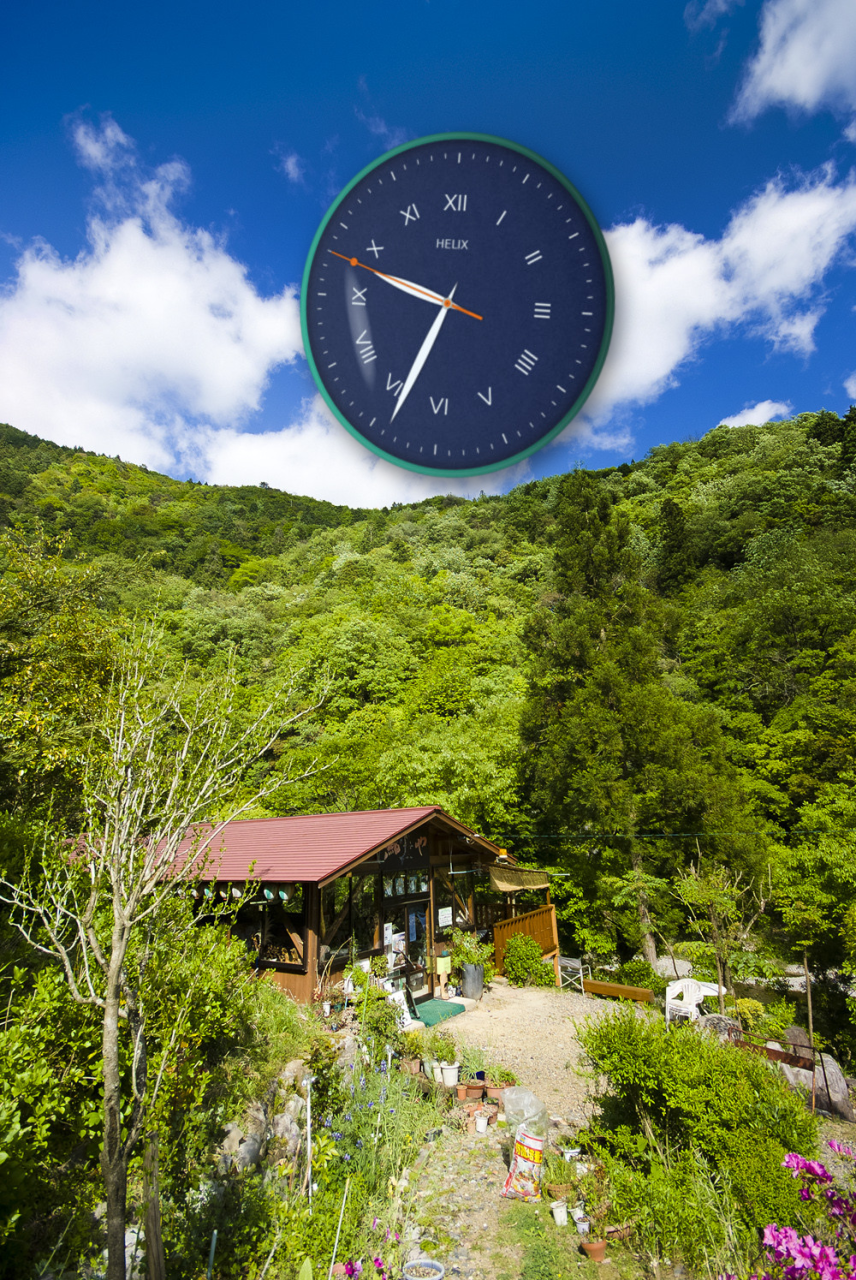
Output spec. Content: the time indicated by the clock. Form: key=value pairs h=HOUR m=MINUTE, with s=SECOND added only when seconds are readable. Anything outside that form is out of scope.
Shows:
h=9 m=33 s=48
